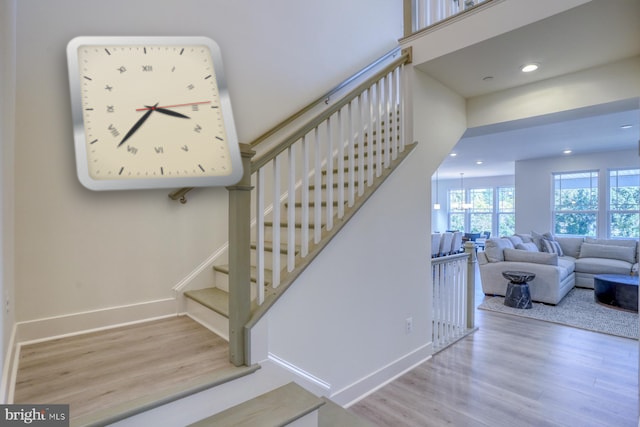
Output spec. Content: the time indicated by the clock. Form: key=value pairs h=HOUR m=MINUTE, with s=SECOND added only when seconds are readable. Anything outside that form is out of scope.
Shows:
h=3 m=37 s=14
